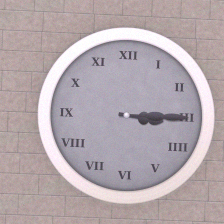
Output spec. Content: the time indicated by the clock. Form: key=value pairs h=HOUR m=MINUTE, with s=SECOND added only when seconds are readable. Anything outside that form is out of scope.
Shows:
h=3 m=15
